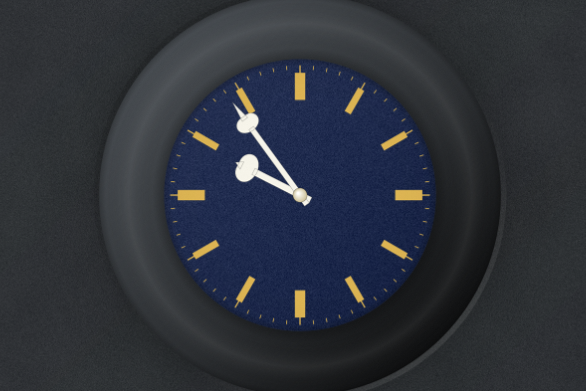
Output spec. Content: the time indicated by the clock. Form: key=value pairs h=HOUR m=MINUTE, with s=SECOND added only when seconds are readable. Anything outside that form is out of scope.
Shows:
h=9 m=54
